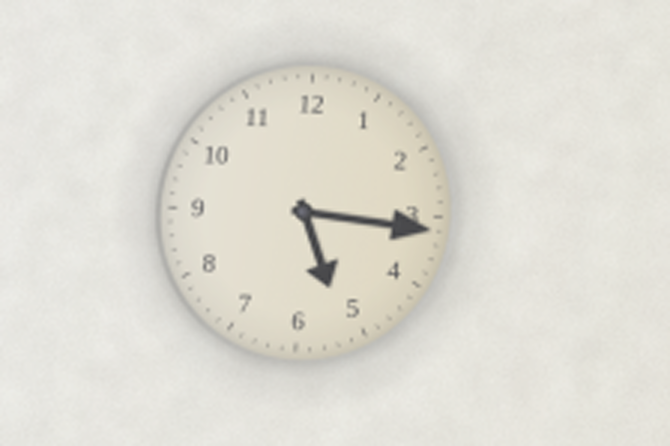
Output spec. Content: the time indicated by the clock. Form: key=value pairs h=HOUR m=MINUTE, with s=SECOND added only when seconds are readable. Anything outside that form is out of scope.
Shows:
h=5 m=16
